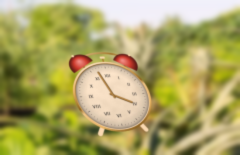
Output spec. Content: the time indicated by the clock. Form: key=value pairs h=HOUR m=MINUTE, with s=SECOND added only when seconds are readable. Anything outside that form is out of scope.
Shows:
h=3 m=57
